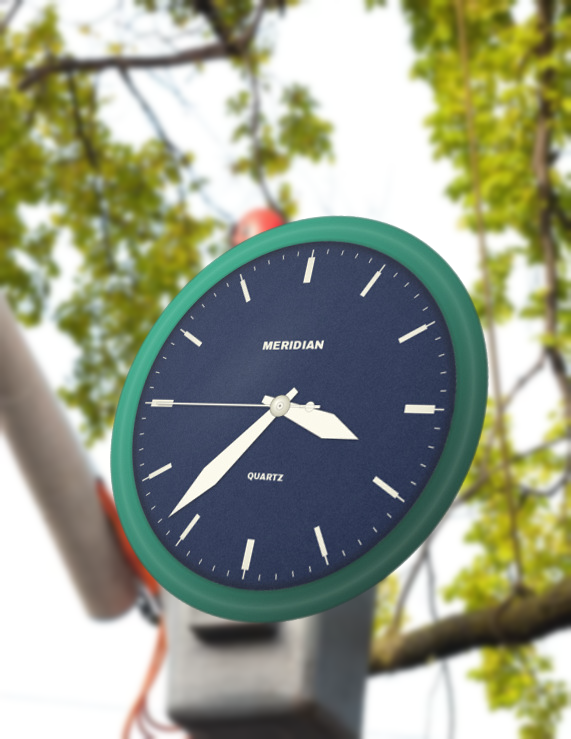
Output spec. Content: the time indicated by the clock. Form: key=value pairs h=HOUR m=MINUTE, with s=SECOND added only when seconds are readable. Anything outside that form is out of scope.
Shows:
h=3 m=36 s=45
